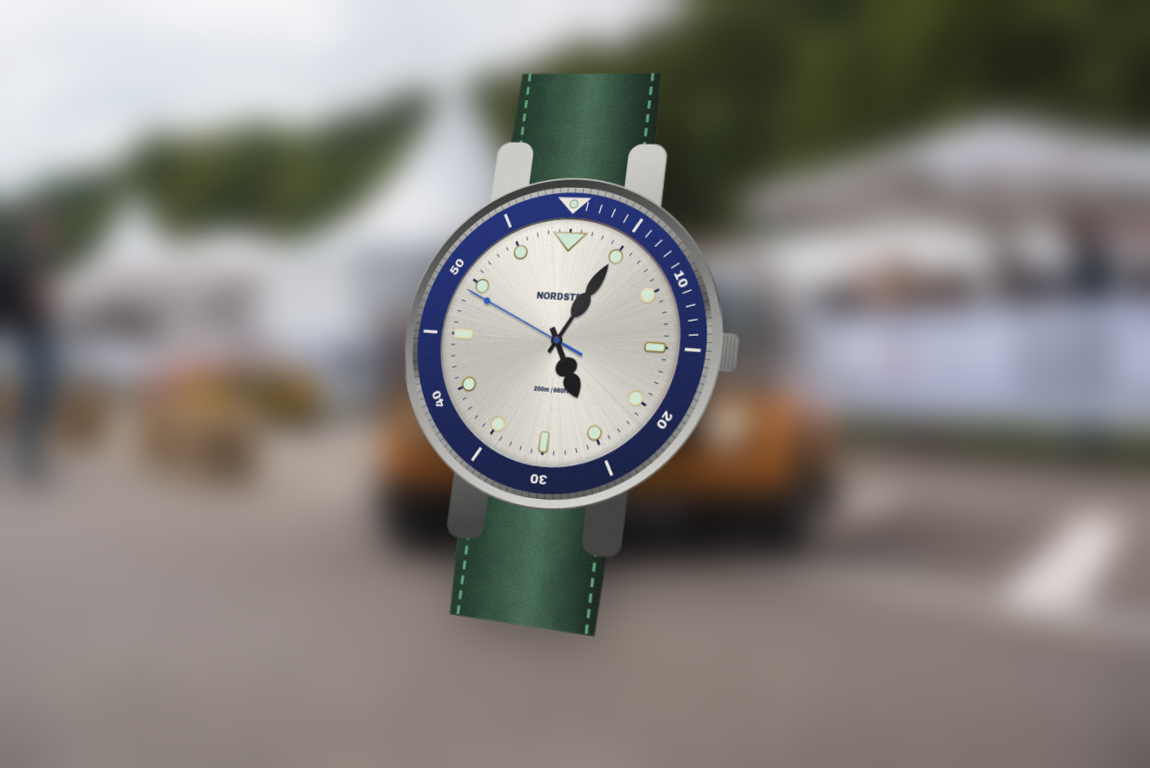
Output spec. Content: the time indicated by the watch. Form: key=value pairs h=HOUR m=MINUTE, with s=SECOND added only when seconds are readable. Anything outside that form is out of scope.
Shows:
h=5 m=4 s=49
